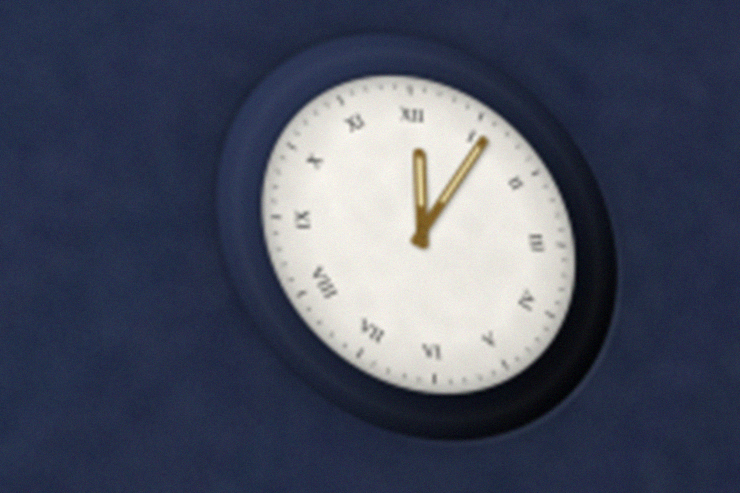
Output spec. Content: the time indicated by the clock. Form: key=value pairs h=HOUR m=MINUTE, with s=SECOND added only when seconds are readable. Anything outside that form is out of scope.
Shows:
h=12 m=6
